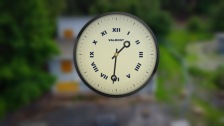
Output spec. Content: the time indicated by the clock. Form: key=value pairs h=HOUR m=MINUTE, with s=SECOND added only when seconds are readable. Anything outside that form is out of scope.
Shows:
h=1 m=31
